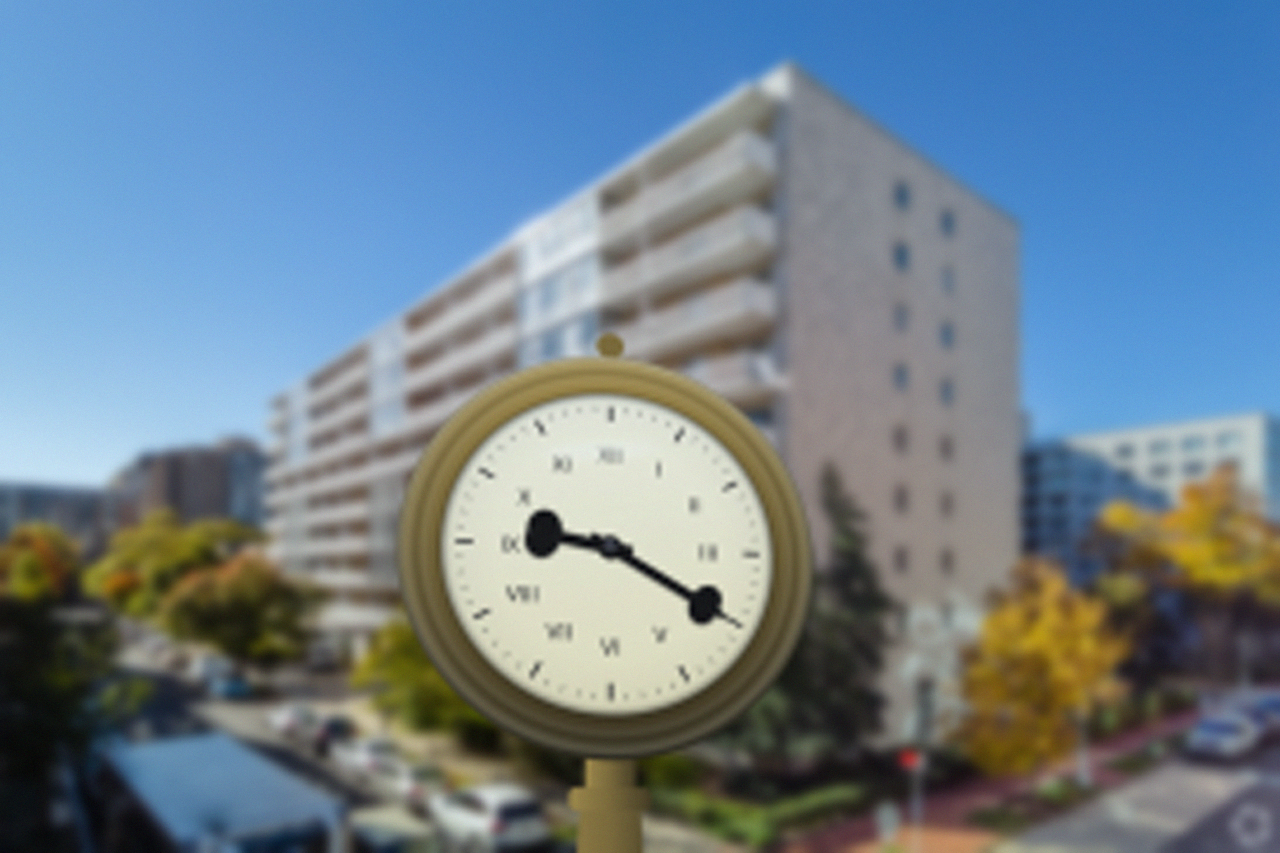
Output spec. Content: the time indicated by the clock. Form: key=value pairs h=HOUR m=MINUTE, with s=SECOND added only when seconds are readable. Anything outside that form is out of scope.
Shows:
h=9 m=20
